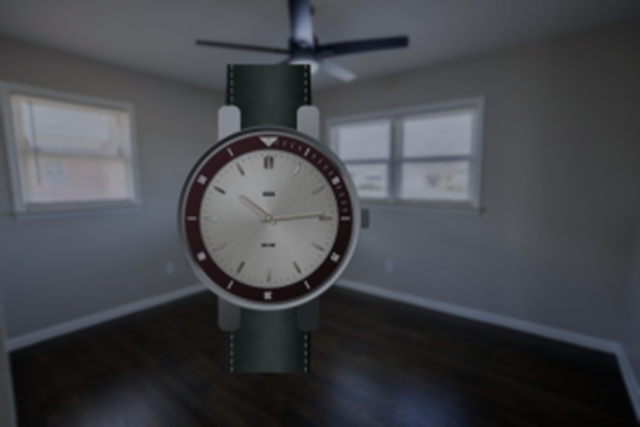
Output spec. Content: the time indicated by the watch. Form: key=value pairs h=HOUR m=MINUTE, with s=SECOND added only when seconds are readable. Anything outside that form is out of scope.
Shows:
h=10 m=14
